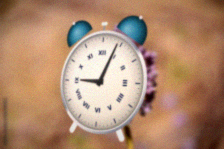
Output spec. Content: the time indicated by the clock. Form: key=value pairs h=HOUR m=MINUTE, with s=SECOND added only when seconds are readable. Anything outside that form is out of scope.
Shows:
h=9 m=4
